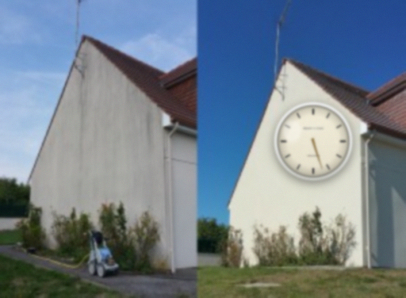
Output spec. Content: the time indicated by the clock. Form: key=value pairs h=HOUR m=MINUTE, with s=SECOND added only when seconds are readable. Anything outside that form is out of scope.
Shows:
h=5 m=27
